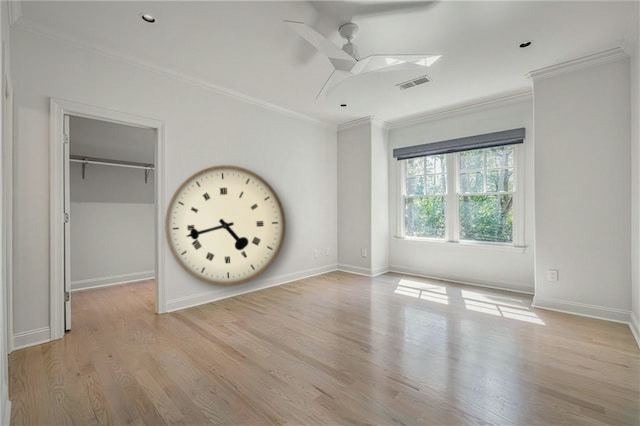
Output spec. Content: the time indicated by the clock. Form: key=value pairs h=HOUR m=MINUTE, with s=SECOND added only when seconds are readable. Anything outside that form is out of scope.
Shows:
h=4 m=43
